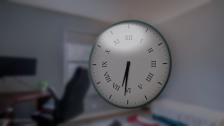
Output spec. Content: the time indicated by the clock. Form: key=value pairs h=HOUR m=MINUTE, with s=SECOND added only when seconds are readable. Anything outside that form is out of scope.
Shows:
h=6 m=31
